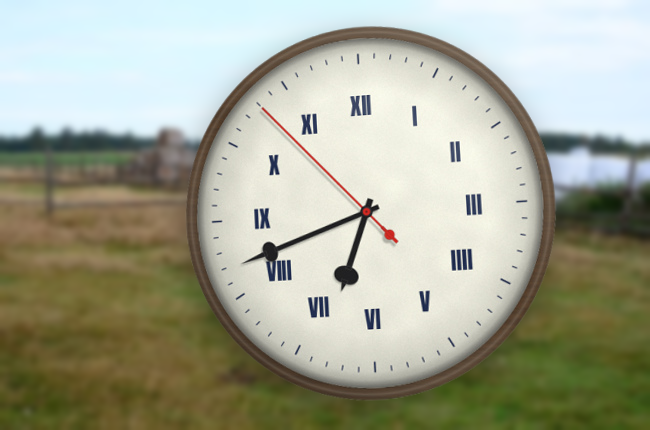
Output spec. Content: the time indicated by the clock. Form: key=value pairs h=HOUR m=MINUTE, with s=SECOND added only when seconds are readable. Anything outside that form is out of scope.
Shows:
h=6 m=41 s=53
